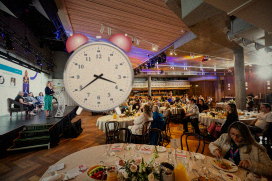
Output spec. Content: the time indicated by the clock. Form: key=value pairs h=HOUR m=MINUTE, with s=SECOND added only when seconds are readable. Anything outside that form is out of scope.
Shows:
h=3 m=39
